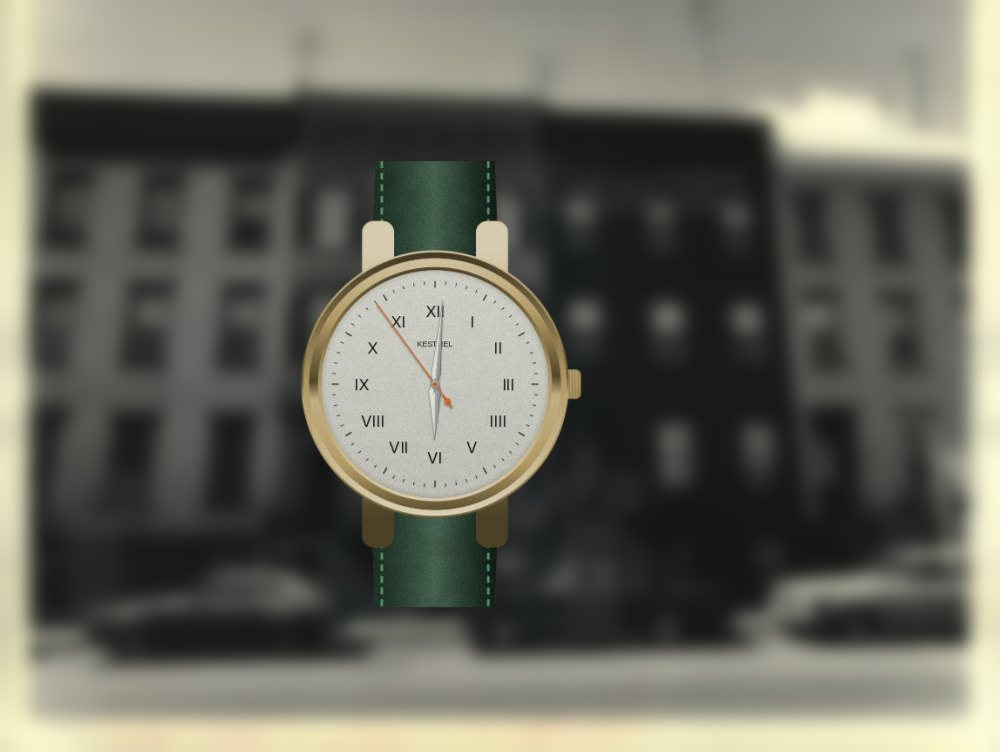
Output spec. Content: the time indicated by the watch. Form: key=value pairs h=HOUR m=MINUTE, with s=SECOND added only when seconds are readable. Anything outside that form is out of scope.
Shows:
h=6 m=0 s=54
